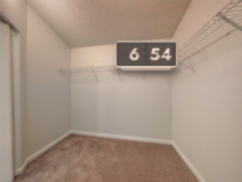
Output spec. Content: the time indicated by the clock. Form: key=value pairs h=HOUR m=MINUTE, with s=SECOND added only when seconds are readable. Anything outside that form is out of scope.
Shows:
h=6 m=54
